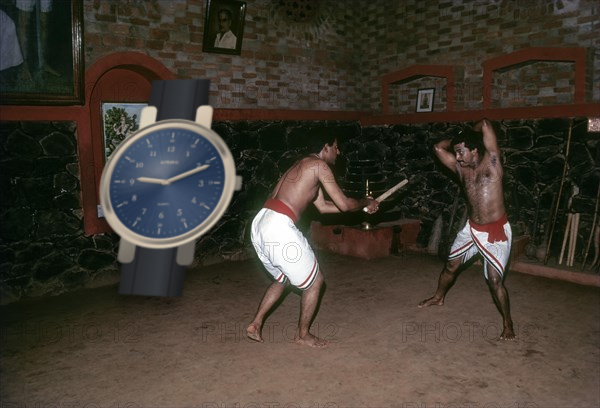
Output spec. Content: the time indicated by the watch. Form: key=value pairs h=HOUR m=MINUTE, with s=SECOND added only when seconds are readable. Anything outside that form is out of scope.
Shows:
h=9 m=11
